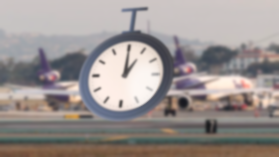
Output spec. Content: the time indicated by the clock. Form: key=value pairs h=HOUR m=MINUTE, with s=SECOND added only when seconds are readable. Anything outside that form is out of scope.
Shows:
h=1 m=0
